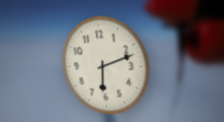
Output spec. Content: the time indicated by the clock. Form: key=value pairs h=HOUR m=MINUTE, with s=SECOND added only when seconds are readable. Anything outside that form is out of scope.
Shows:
h=6 m=12
